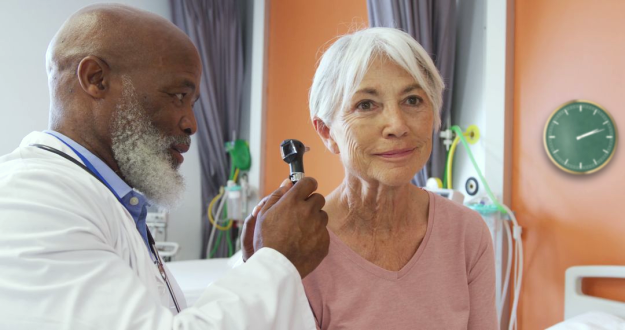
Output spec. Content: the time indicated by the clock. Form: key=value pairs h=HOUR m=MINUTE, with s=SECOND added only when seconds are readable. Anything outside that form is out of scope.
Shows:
h=2 m=12
